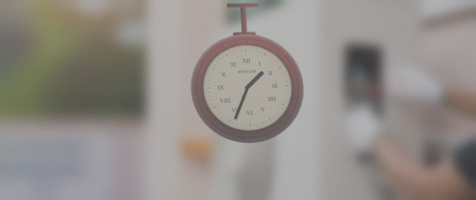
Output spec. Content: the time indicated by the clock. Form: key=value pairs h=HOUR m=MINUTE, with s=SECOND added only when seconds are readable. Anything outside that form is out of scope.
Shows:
h=1 m=34
